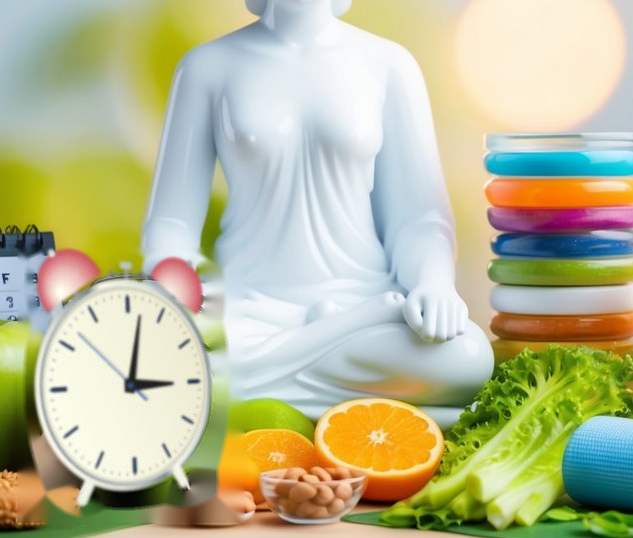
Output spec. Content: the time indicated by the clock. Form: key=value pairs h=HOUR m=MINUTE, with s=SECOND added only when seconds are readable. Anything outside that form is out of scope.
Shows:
h=3 m=1 s=52
